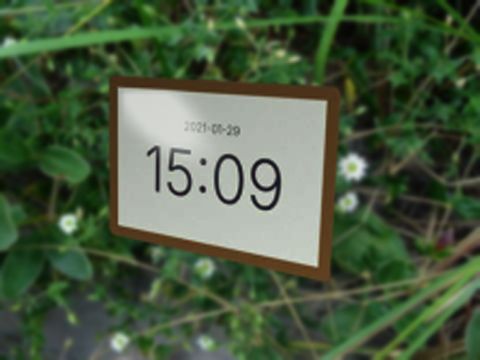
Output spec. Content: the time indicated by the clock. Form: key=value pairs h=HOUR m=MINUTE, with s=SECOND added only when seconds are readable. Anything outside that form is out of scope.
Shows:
h=15 m=9
